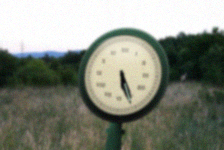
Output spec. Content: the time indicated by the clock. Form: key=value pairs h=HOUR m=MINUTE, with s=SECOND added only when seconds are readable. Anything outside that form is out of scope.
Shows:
h=5 m=26
